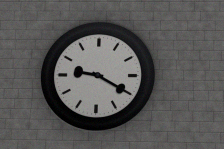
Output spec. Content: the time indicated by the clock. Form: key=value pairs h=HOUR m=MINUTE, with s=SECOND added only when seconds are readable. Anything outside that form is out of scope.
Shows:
h=9 m=20
